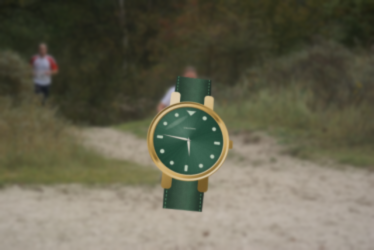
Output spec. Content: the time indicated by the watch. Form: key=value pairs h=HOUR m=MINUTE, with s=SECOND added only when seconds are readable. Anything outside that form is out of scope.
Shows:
h=5 m=46
